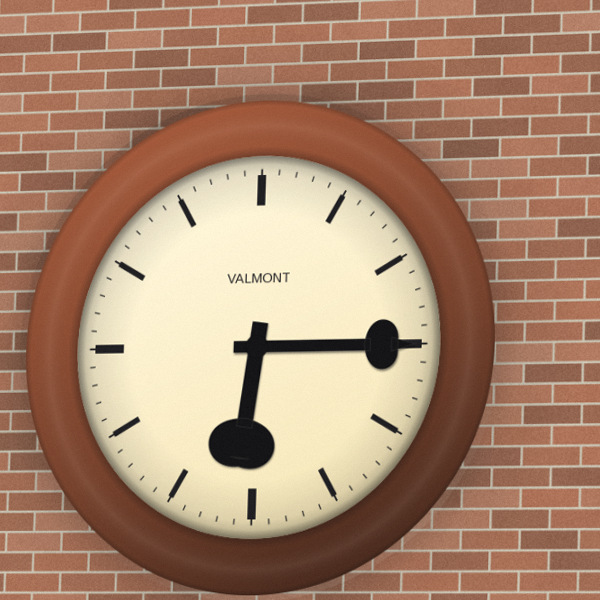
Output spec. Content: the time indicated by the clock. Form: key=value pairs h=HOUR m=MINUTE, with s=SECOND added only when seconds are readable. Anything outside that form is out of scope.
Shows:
h=6 m=15
